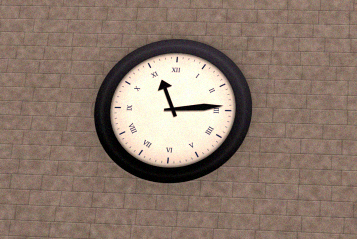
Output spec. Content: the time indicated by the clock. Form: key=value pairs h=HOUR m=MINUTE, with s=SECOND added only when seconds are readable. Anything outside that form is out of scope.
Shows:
h=11 m=14
